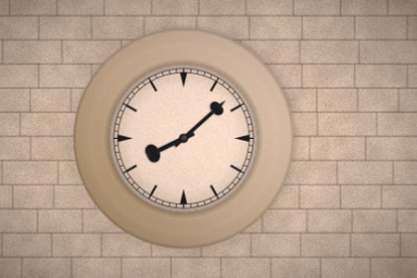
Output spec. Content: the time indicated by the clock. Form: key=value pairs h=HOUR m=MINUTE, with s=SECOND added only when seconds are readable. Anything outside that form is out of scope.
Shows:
h=8 m=8
